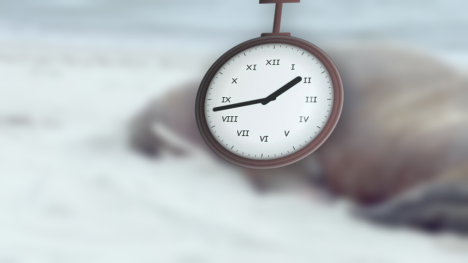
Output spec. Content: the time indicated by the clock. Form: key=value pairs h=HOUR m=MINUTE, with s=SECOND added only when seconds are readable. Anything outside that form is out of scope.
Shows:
h=1 m=43
